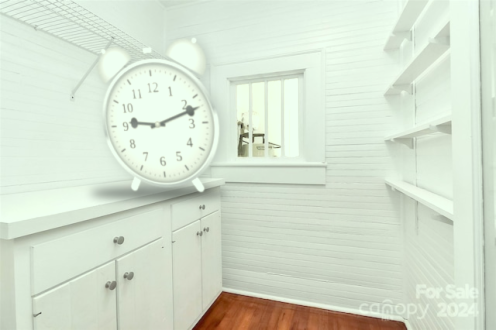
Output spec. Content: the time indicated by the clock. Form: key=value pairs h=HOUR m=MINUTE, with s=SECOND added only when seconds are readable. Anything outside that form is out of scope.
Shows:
h=9 m=12
